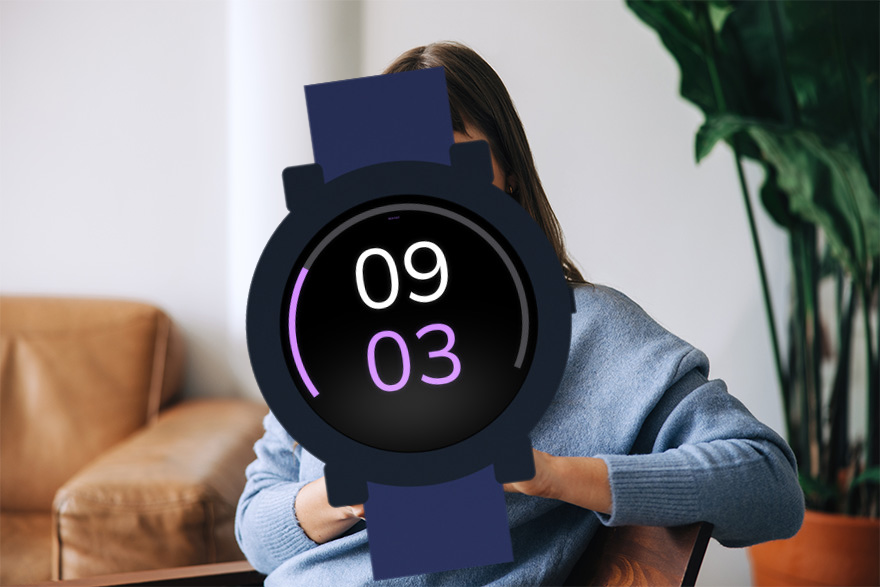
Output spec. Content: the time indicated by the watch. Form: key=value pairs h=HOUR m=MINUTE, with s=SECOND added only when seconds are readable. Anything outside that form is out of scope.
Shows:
h=9 m=3
